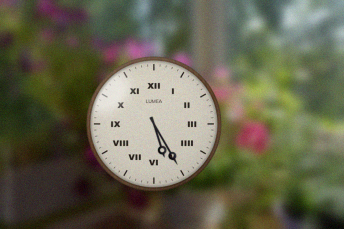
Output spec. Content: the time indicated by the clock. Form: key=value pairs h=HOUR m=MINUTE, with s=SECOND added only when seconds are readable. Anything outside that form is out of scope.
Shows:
h=5 m=25
